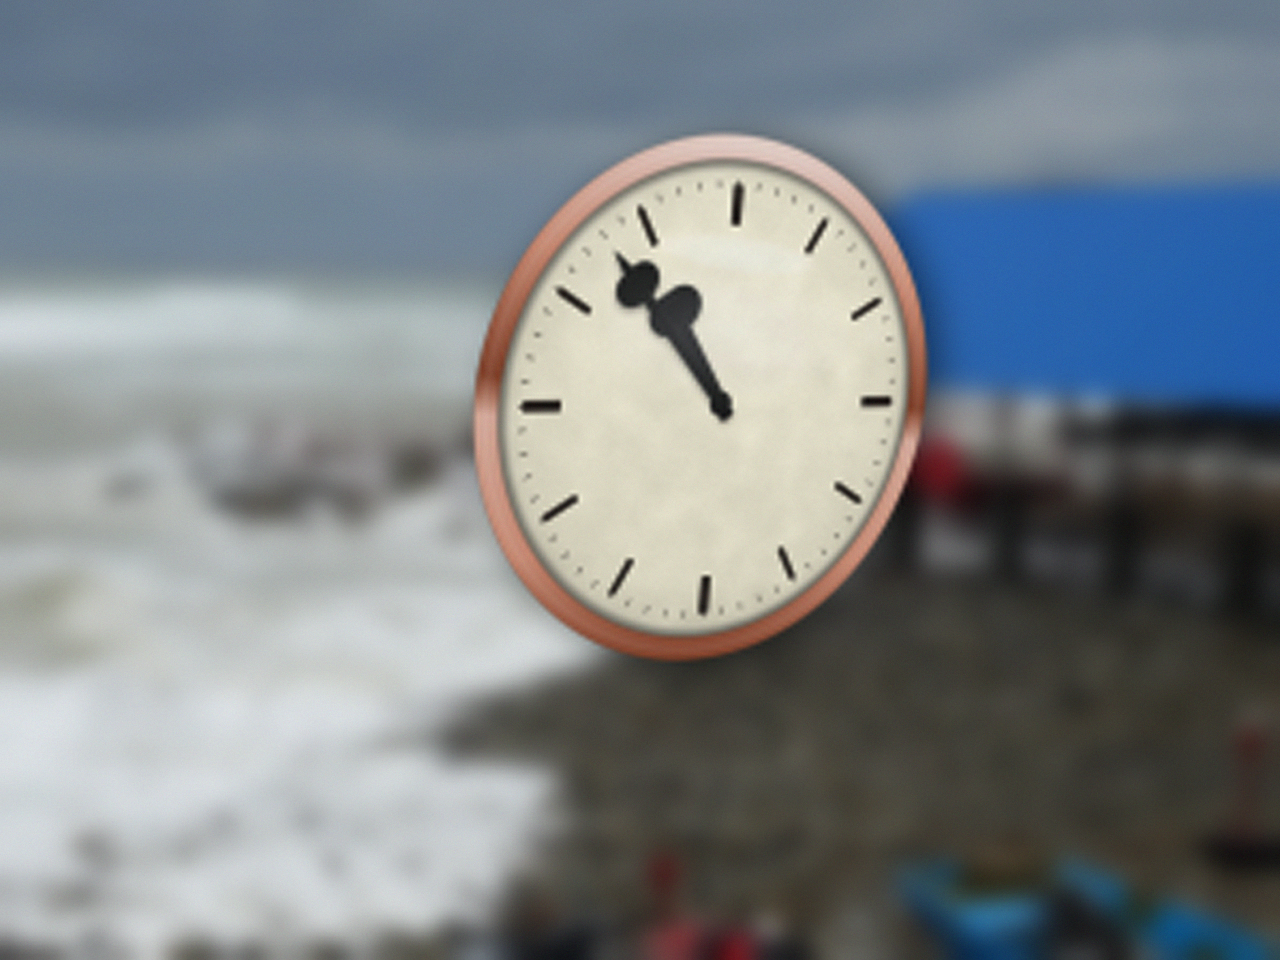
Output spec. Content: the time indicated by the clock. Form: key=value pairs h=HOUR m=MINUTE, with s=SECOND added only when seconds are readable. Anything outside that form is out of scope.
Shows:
h=10 m=53
